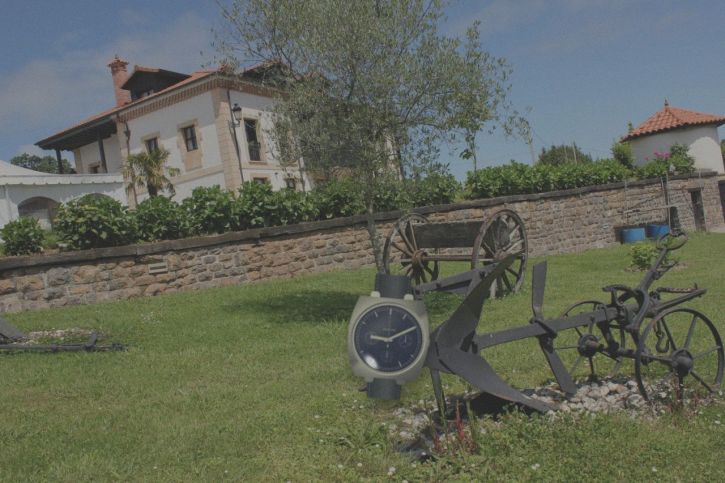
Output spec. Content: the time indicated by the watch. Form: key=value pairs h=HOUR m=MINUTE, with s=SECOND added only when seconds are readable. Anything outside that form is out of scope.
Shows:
h=9 m=10
